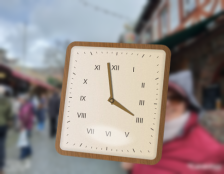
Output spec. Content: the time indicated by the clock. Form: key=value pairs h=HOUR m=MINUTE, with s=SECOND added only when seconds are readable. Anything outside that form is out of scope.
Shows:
h=3 m=58
